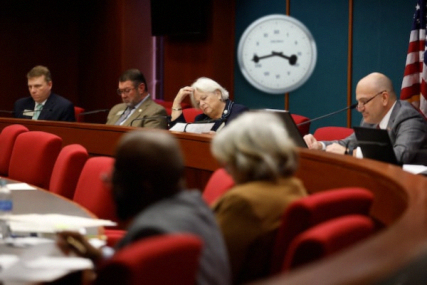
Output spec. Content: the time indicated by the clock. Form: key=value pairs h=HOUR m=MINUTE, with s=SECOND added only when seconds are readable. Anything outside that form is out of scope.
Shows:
h=3 m=43
